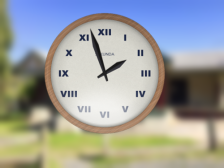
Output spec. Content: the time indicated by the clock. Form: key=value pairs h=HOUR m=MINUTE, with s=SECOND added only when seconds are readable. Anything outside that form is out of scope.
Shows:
h=1 m=57
